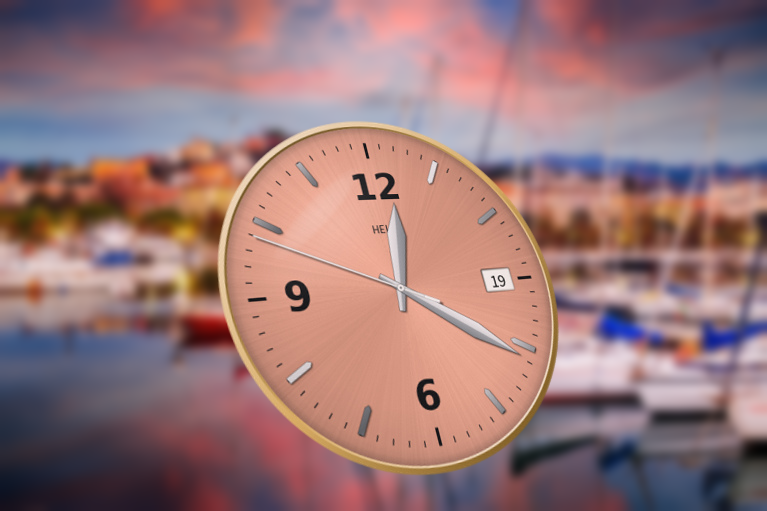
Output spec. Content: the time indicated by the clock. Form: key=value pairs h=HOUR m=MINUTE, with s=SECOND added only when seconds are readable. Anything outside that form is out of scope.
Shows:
h=12 m=20 s=49
